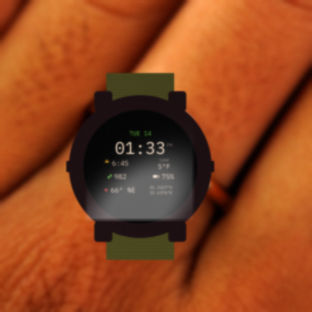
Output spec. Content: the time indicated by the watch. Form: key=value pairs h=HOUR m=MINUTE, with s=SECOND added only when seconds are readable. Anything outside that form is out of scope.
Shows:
h=1 m=33
